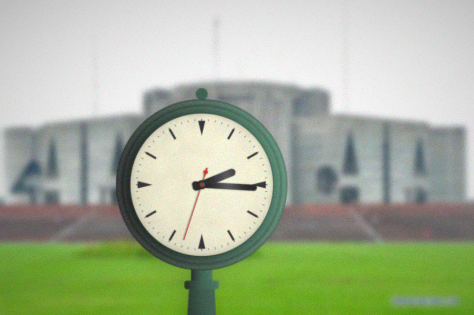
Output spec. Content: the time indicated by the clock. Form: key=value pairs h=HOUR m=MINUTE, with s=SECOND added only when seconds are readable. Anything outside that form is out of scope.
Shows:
h=2 m=15 s=33
